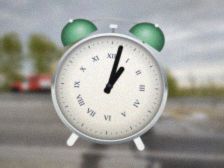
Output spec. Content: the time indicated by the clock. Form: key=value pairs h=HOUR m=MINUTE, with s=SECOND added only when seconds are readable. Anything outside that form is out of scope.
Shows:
h=1 m=2
